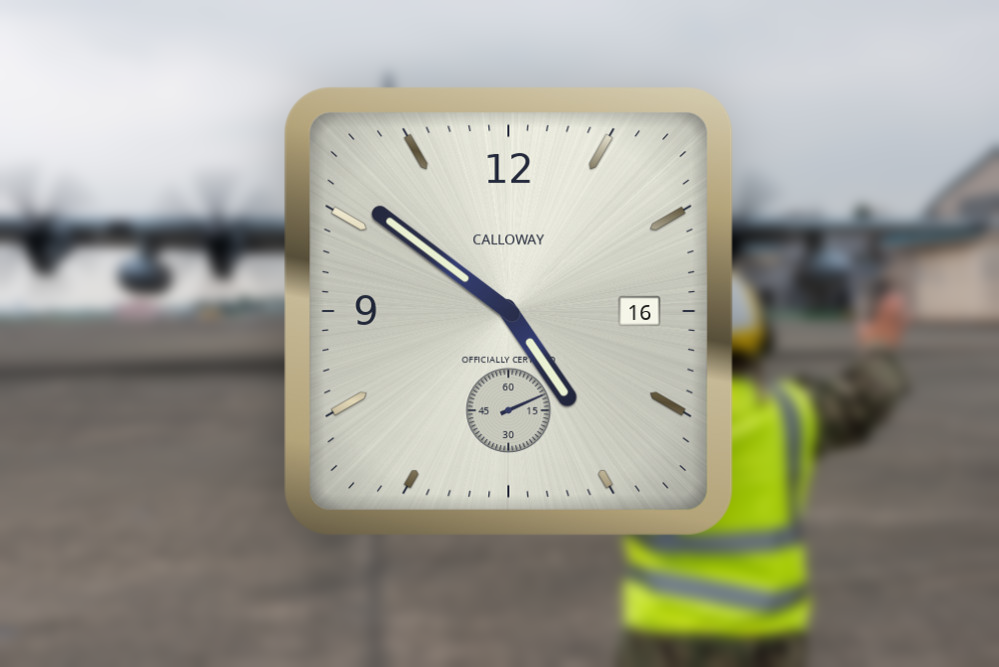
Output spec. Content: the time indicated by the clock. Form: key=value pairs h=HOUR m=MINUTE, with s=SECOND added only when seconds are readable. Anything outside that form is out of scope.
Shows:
h=4 m=51 s=11
